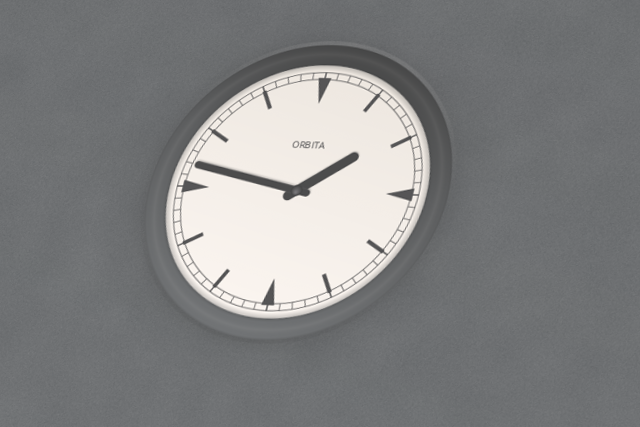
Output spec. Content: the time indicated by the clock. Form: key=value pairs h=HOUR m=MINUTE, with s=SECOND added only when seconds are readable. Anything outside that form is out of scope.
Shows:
h=1 m=47
